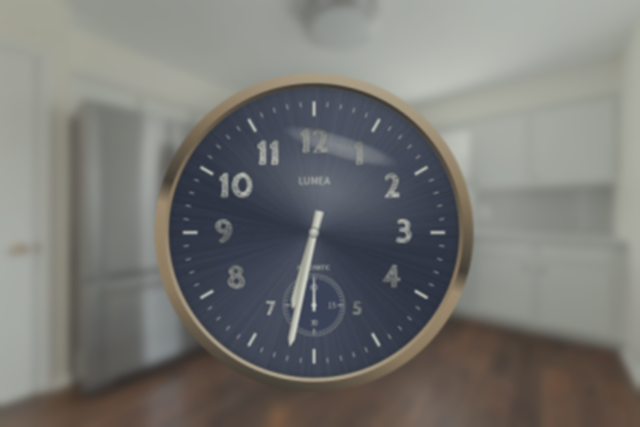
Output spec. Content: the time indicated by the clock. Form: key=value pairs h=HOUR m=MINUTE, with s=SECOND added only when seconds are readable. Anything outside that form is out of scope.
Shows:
h=6 m=32
